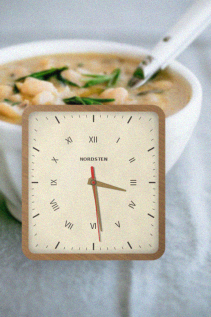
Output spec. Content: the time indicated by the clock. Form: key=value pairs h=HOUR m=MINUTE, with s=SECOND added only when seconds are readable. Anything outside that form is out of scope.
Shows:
h=3 m=28 s=29
